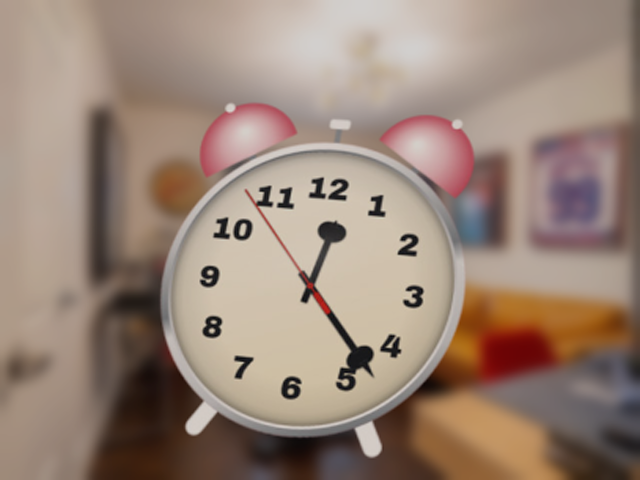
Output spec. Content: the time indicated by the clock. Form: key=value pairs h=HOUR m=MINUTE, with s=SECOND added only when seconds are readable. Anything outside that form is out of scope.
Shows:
h=12 m=22 s=53
